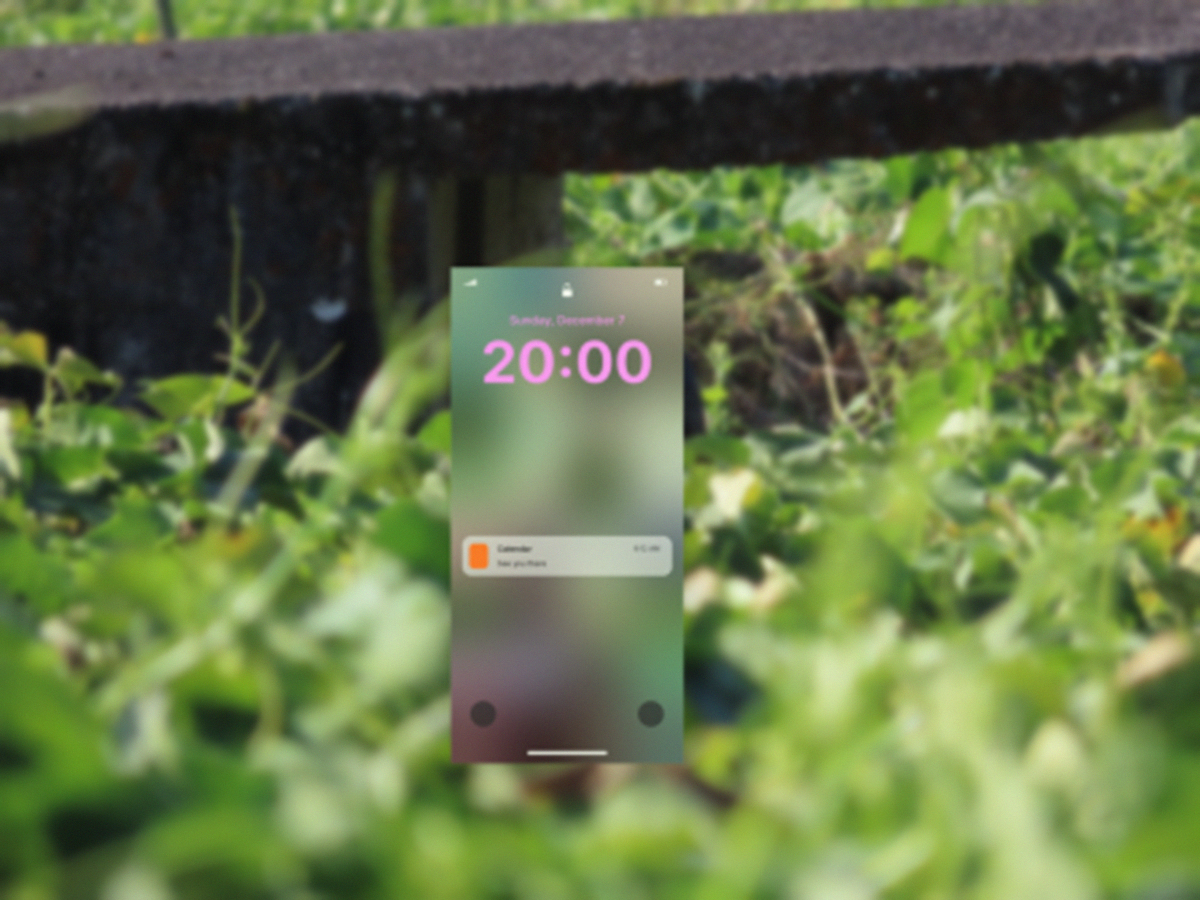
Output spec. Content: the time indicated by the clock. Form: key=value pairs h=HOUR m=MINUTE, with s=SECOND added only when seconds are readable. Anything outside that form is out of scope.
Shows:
h=20 m=0
